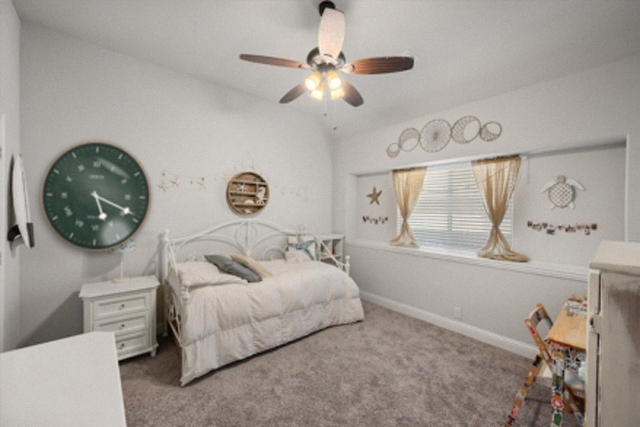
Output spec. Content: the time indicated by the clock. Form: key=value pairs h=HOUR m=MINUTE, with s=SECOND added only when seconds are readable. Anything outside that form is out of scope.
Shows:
h=5 m=19
